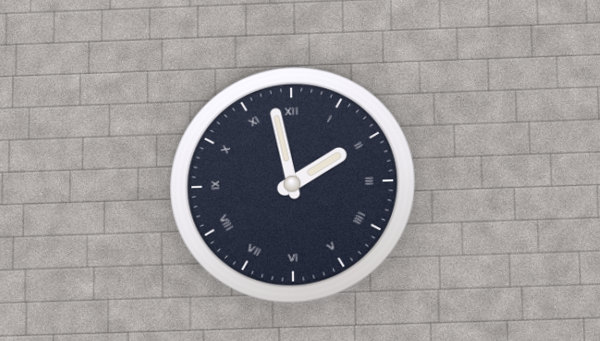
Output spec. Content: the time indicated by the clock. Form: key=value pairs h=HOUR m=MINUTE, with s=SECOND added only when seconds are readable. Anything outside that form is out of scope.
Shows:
h=1 m=58
